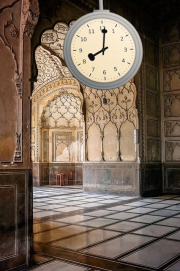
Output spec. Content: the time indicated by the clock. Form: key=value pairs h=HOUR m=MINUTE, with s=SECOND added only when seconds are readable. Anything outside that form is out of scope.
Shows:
h=8 m=1
